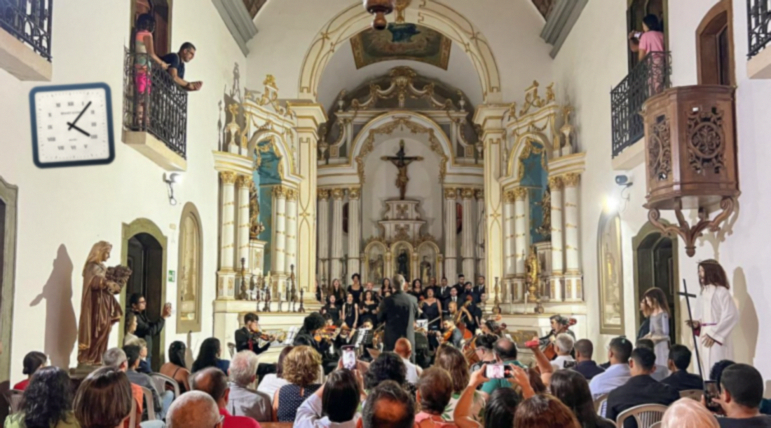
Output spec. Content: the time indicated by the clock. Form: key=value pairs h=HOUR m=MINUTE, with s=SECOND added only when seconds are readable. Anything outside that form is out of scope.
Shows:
h=4 m=7
